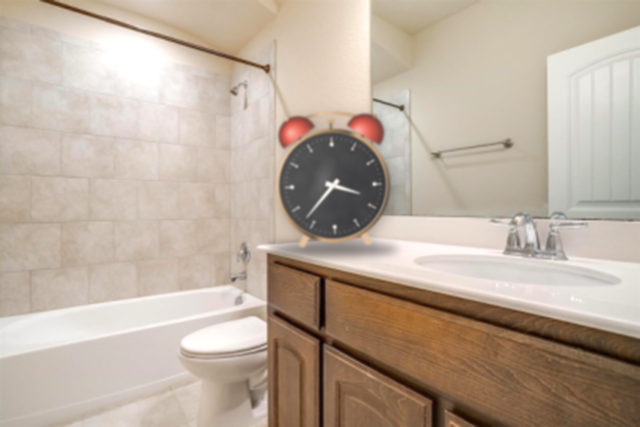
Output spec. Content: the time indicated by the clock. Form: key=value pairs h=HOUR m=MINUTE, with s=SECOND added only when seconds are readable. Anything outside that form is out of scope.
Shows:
h=3 m=37
